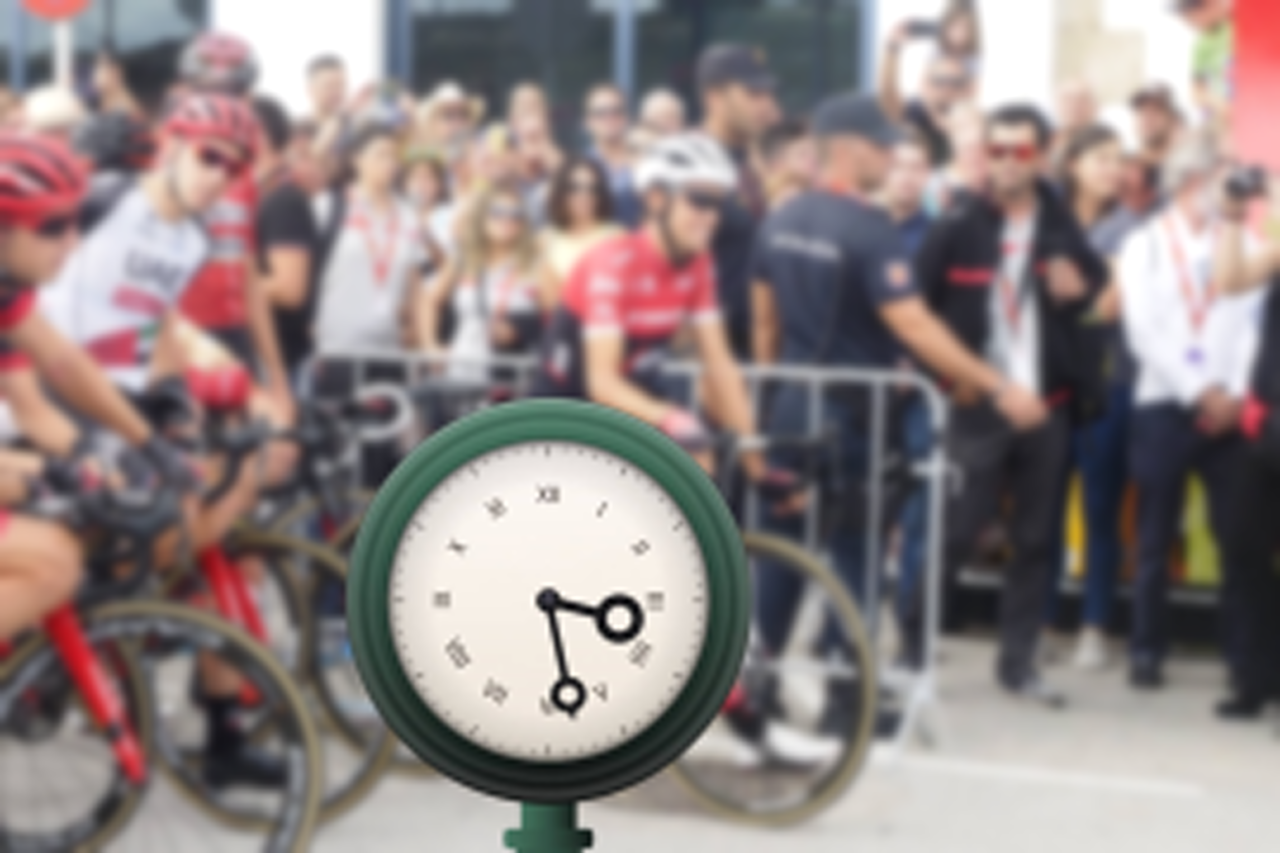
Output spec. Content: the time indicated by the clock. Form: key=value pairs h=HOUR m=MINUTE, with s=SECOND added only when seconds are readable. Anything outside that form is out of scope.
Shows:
h=3 m=28
